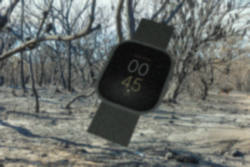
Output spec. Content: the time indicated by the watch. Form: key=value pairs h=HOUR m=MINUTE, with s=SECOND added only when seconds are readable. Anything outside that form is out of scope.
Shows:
h=0 m=45
